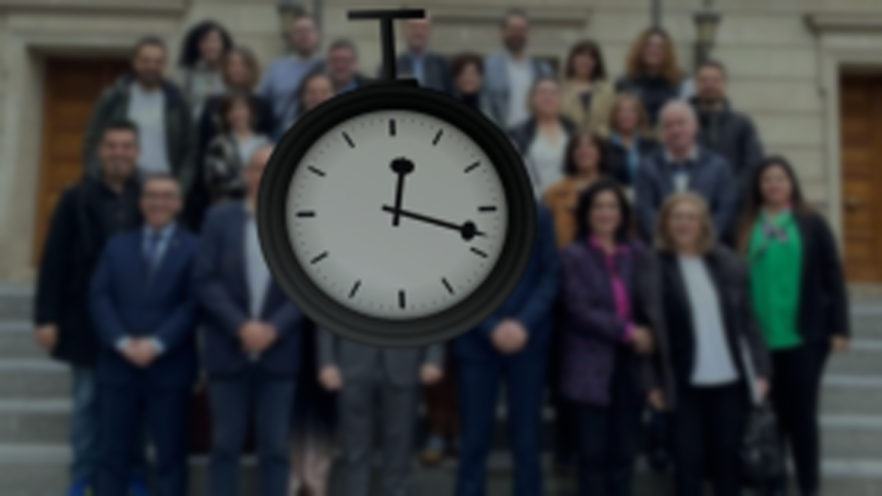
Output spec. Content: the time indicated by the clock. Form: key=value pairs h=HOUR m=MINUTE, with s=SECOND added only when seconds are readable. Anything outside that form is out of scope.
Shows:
h=12 m=18
